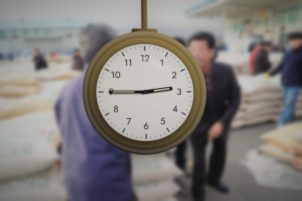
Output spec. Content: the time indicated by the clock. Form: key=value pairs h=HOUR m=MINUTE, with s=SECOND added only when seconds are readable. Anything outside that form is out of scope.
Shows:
h=2 m=45
